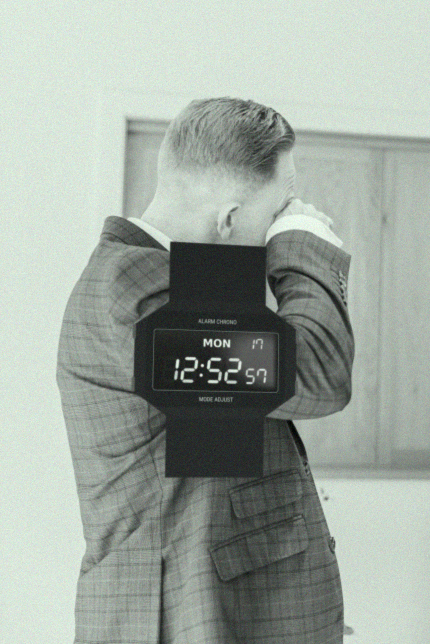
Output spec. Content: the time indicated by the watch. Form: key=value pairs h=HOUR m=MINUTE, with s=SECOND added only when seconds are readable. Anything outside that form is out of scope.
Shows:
h=12 m=52 s=57
